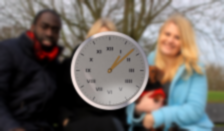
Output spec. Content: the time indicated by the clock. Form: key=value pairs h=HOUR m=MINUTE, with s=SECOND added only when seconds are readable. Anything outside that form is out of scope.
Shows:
h=1 m=8
